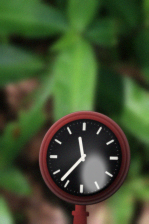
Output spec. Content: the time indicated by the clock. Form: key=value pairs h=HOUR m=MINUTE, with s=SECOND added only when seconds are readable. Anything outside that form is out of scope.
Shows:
h=11 m=37
